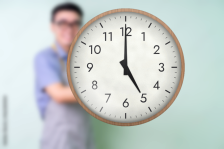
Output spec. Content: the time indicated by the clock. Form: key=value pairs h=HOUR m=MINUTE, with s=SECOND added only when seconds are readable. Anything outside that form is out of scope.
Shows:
h=5 m=0
